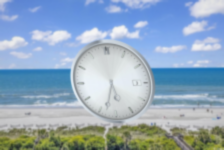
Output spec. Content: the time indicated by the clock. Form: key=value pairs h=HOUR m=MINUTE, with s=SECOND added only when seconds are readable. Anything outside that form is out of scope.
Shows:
h=5 m=33
